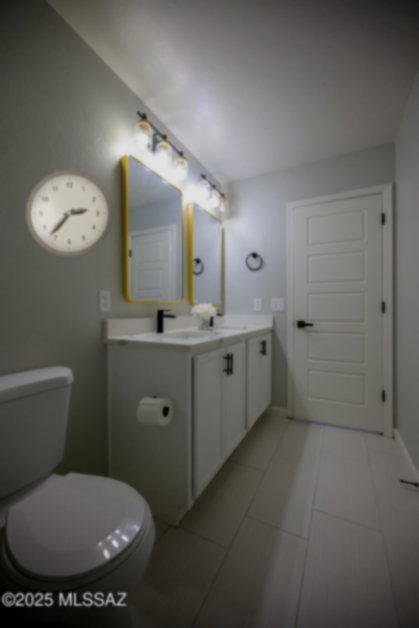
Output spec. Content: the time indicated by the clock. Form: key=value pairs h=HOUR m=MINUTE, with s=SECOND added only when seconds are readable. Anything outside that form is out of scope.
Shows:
h=2 m=37
